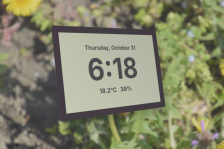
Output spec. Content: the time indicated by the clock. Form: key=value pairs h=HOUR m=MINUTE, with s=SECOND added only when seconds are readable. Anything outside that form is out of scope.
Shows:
h=6 m=18
